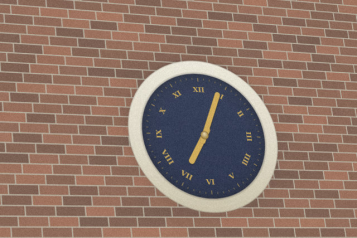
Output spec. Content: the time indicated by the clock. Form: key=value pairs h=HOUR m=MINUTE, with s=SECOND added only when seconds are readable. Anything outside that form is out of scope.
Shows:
h=7 m=4
